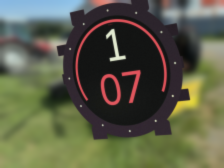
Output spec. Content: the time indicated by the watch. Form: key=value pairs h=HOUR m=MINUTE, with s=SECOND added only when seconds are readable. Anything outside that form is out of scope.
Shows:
h=1 m=7
